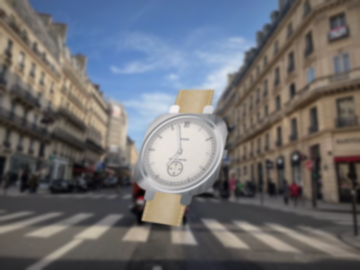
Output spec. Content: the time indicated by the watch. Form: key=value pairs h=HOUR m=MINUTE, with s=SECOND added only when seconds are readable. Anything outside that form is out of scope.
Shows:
h=6 m=57
